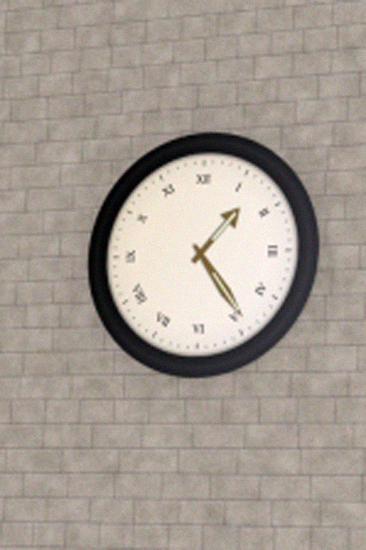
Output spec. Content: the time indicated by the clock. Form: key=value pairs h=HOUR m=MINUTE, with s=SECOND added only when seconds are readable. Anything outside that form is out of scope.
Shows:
h=1 m=24
